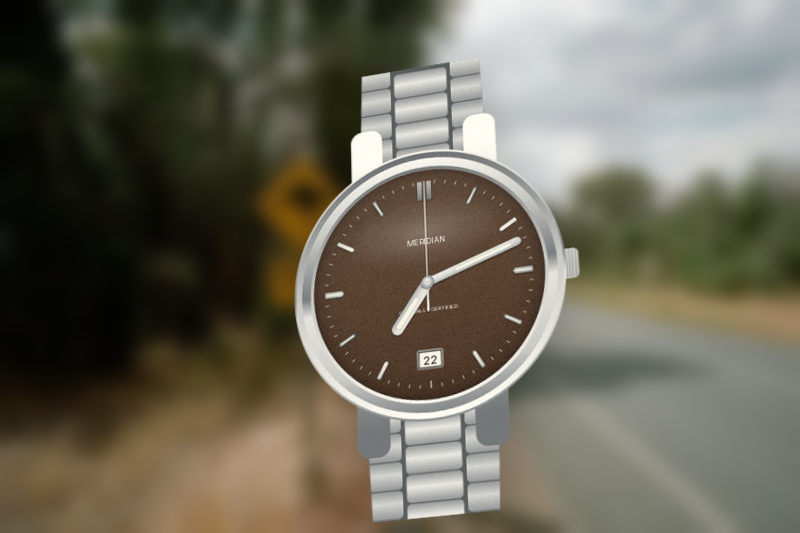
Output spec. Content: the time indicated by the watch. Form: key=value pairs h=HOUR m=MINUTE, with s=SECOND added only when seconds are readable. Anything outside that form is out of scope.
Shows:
h=7 m=12 s=0
